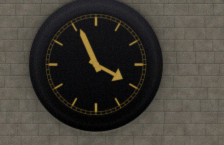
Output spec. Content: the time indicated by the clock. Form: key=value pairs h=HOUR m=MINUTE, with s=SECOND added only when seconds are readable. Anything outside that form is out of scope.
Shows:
h=3 m=56
